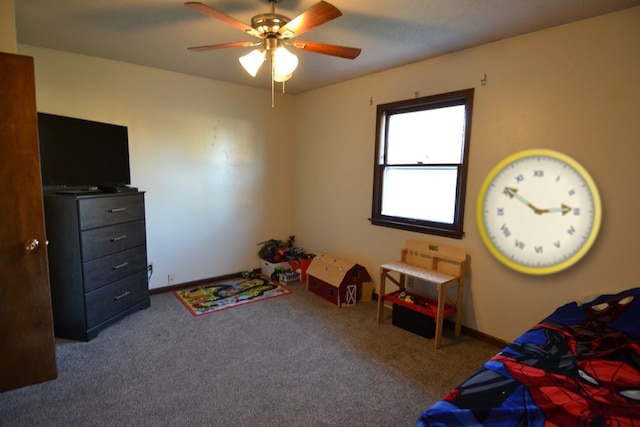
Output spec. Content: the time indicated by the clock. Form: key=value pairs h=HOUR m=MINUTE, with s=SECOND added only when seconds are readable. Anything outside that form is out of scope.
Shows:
h=2 m=51
